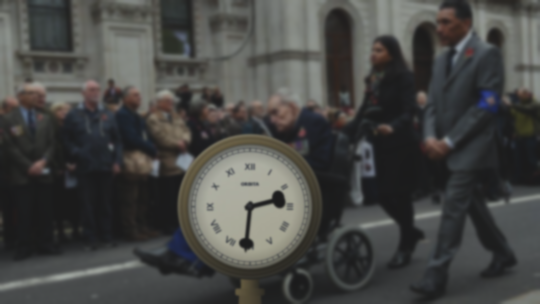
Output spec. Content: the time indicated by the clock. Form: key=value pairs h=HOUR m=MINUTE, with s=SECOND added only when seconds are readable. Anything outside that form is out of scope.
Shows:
h=2 m=31
